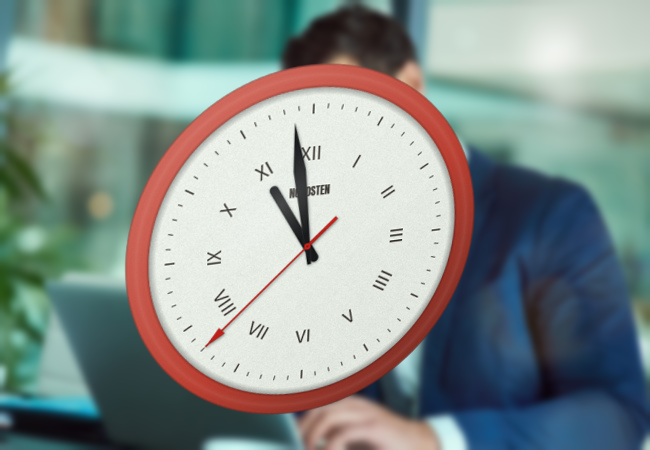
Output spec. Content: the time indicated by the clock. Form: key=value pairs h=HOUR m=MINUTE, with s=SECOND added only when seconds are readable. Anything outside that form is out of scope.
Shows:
h=10 m=58 s=38
